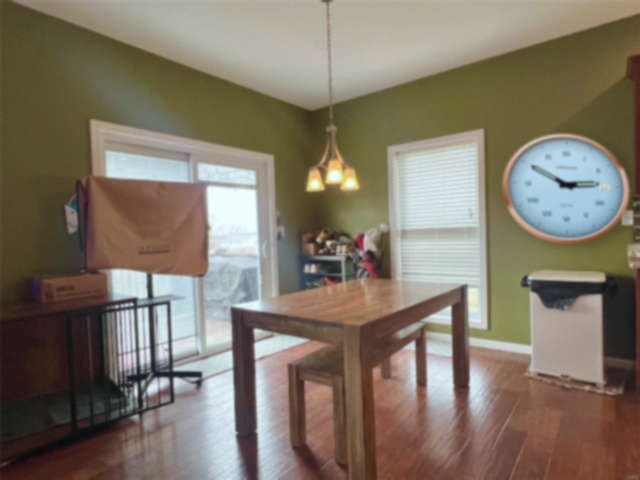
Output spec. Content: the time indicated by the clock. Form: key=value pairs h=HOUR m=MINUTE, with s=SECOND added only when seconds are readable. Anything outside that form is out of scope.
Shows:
h=2 m=50
